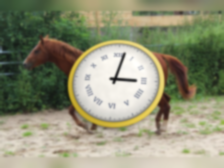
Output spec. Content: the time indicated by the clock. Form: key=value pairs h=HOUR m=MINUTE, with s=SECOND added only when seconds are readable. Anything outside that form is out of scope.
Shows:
h=3 m=2
